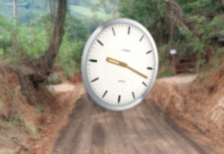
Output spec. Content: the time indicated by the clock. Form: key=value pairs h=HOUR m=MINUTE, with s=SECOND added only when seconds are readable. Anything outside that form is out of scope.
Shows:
h=9 m=18
